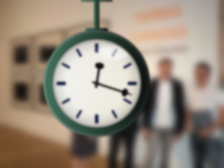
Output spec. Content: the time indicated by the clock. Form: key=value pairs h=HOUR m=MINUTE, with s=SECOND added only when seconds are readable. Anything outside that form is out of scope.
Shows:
h=12 m=18
